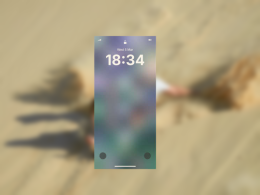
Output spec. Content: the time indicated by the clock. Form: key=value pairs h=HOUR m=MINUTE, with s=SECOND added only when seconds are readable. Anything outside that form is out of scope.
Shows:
h=18 m=34
